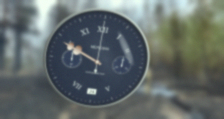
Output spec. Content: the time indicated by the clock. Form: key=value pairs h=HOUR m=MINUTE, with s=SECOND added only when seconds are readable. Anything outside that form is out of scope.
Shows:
h=9 m=49
